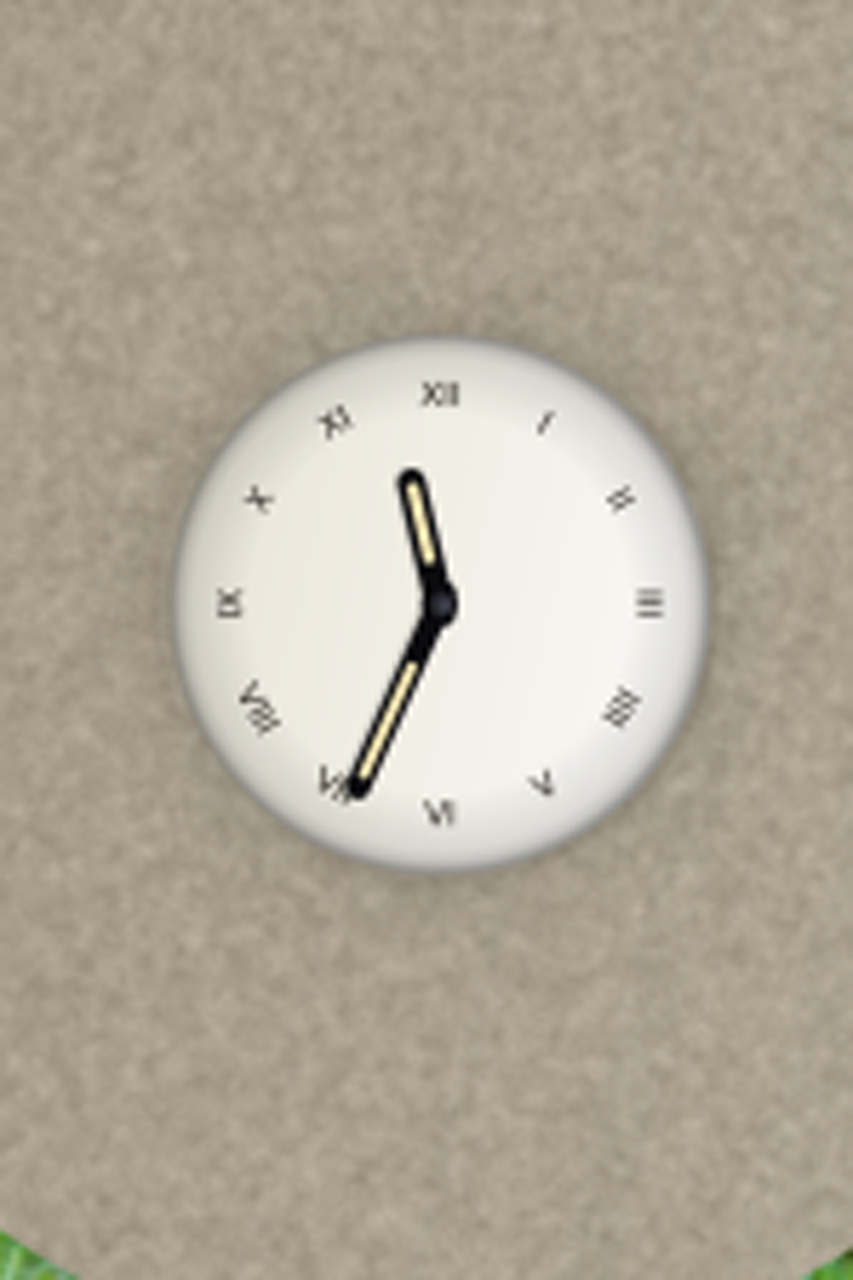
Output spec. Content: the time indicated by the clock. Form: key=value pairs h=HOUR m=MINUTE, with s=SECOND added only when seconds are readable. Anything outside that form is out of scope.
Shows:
h=11 m=34
